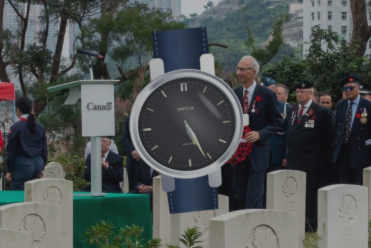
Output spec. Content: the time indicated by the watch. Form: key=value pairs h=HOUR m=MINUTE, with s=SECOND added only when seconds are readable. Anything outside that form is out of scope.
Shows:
h=5 m=26
